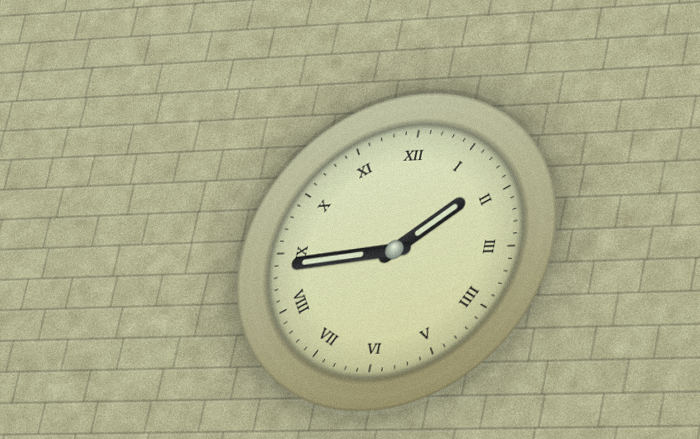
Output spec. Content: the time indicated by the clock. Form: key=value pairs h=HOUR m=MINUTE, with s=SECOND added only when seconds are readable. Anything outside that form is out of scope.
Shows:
h=1 m=44
